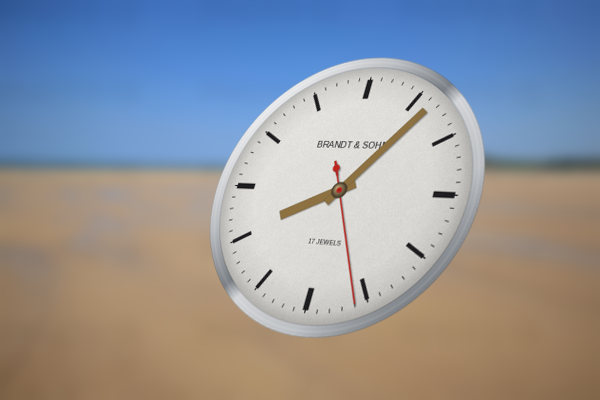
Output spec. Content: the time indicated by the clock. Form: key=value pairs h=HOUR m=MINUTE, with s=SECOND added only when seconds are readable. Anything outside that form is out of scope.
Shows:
h=8 m=6 s=26
